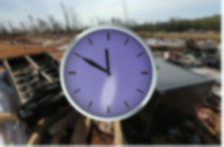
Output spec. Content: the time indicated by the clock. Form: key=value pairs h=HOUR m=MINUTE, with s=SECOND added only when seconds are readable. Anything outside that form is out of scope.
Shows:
h=11 m=50
